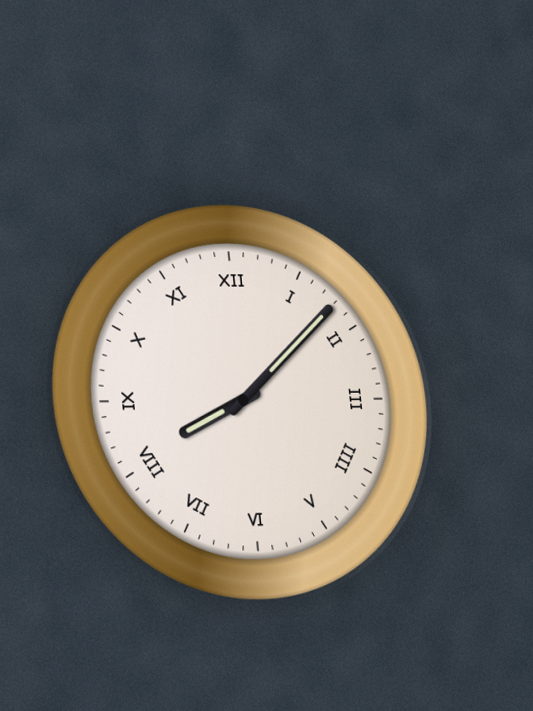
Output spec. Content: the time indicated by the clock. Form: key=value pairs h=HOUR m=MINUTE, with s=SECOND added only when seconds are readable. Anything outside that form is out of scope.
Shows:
h=8 m=8
